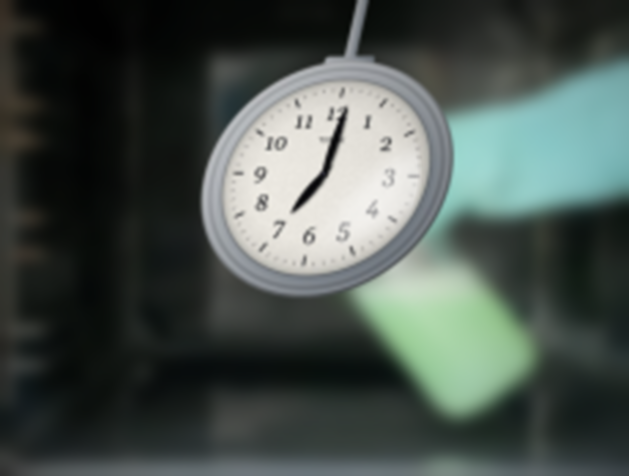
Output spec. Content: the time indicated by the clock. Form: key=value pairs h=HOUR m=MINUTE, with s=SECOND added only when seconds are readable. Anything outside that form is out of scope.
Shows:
h=7 m=1
